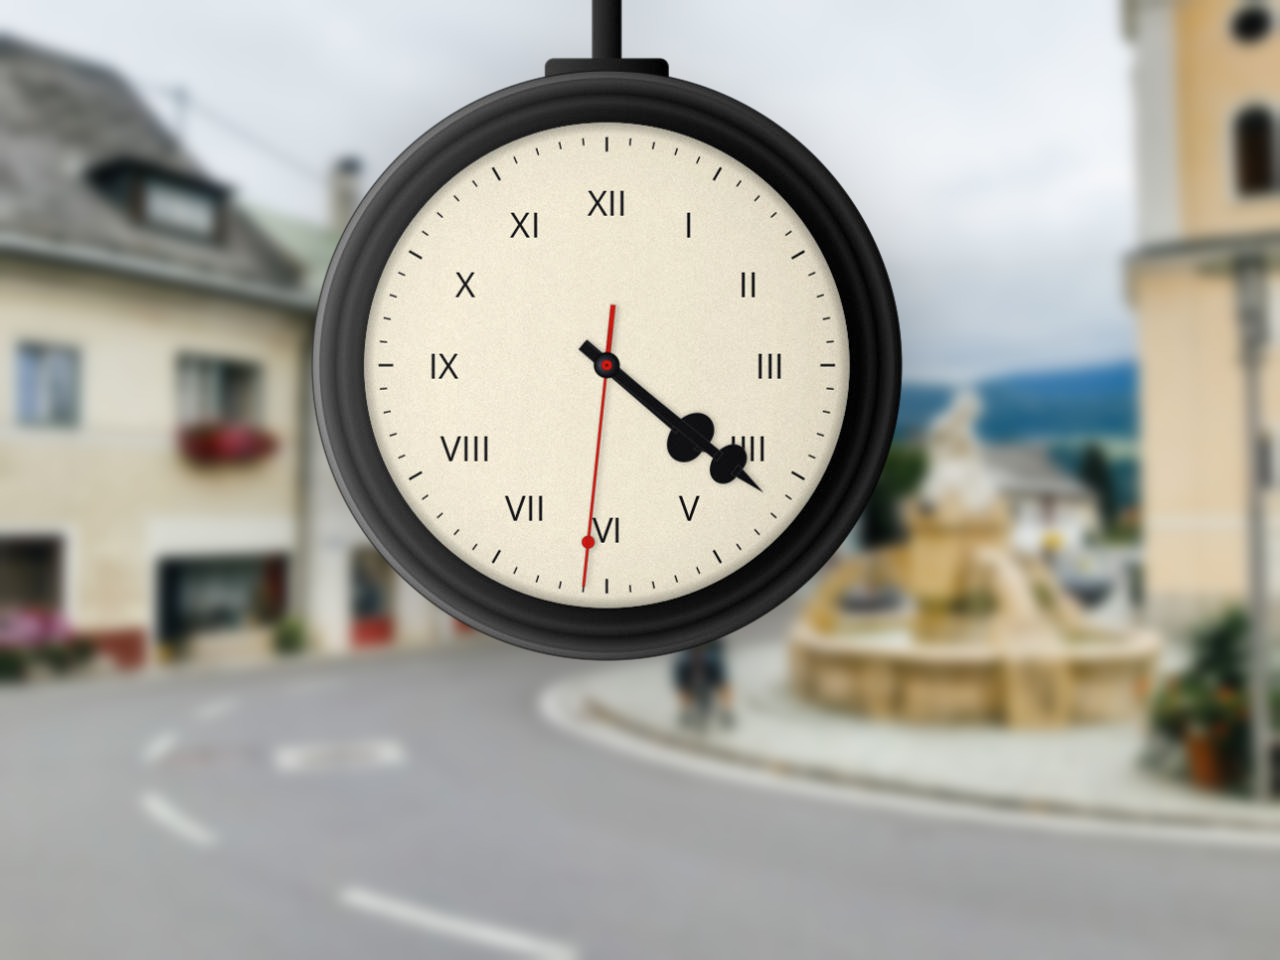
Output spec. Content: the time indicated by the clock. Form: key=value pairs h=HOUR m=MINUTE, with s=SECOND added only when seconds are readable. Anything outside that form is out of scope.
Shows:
h=4 m=21 s=31
